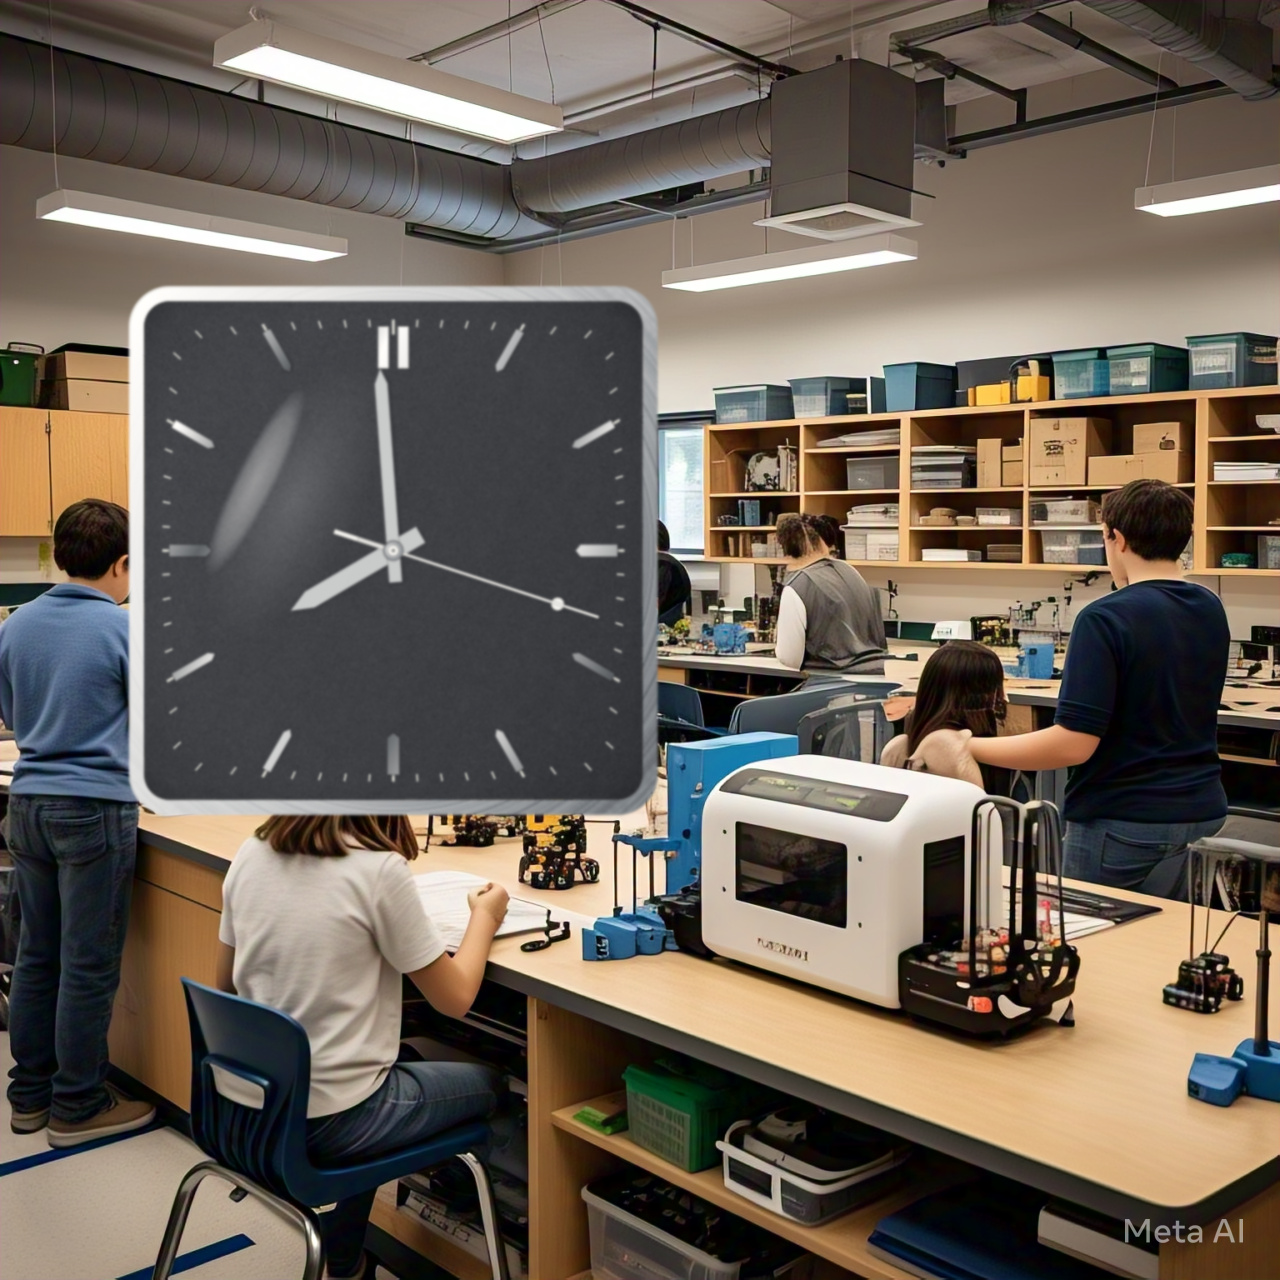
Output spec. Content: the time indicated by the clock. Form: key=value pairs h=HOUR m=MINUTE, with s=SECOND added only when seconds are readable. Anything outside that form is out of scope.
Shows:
h=7 m=59 s=18
